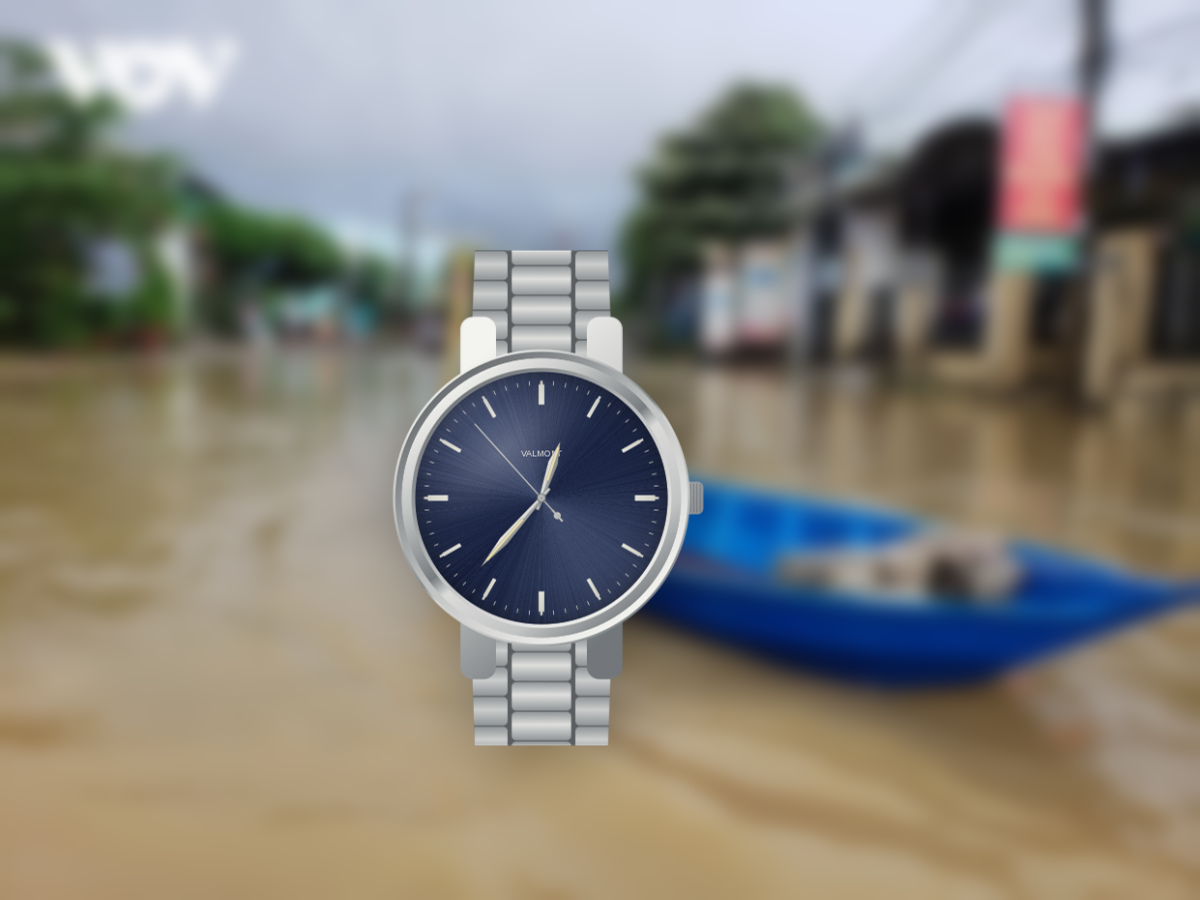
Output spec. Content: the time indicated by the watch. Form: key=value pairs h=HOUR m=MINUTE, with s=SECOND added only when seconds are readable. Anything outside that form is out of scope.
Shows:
h=12 m=36 s=53
